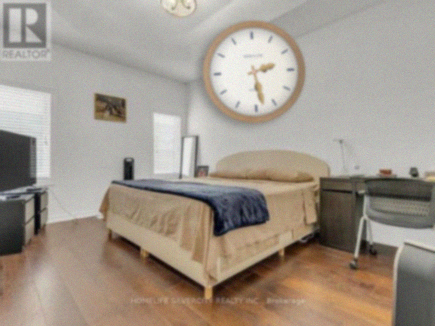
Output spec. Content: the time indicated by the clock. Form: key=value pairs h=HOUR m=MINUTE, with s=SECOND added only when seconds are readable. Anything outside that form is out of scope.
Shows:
h=2 m=28
